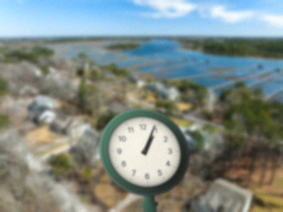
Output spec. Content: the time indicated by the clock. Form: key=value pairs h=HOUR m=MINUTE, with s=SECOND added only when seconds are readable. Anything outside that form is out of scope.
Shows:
h=1 m=4
